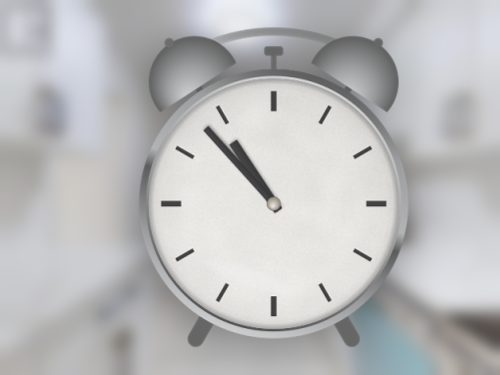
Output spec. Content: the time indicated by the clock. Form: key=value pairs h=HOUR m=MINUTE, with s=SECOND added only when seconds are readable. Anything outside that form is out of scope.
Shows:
h=10 m=53
